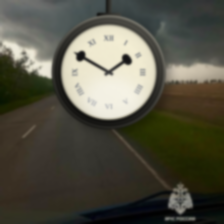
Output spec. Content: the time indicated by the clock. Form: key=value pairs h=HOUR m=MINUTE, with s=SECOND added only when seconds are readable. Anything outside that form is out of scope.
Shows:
h=1 m=50
